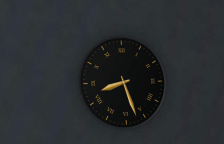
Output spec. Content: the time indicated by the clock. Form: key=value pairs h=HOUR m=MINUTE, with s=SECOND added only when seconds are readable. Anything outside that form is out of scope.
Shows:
h=8 m=27
